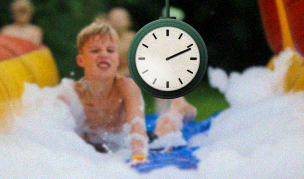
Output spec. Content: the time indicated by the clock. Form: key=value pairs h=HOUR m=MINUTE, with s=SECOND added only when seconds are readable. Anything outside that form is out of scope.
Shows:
h=2 m=11
